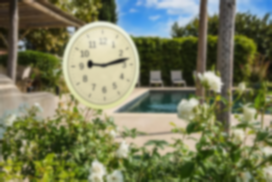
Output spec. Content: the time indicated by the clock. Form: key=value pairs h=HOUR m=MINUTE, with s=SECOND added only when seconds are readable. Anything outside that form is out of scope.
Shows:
h=9 m=13
